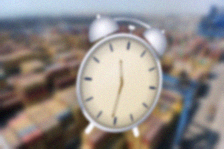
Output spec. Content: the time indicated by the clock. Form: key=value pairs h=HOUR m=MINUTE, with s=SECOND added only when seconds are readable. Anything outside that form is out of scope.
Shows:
h=11 m=31
